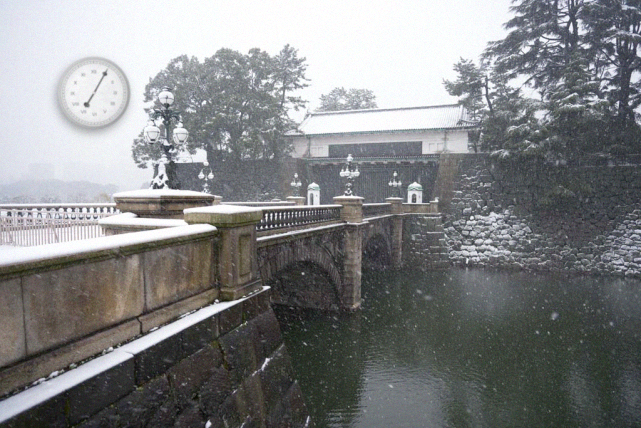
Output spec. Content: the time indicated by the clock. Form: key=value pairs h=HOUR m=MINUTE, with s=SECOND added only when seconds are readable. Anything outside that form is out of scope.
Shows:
h=7 m=5
